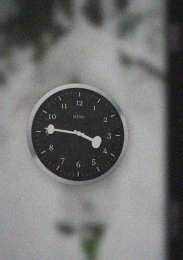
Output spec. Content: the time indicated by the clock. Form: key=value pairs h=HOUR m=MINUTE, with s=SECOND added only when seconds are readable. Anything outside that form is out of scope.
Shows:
h=3 m=46
